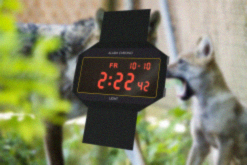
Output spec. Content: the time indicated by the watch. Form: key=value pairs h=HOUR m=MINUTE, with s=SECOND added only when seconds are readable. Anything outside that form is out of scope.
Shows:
h=2 m=22 s=42
